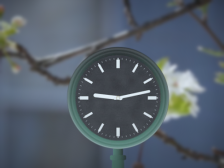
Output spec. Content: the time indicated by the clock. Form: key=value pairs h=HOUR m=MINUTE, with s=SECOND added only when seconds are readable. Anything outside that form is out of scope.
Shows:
h=9 m=13
